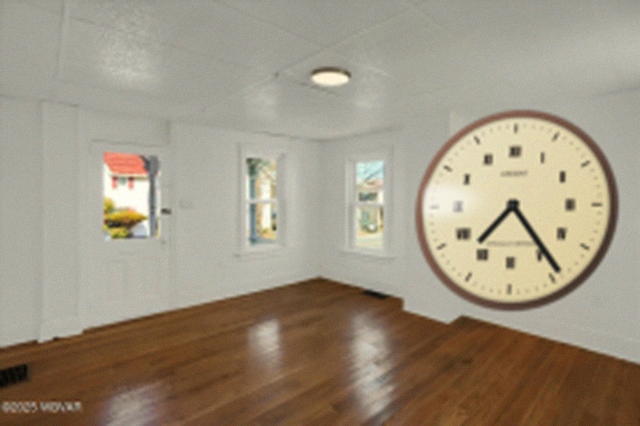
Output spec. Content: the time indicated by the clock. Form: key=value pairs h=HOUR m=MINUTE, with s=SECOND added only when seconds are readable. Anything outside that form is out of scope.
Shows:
h=7 m=24
